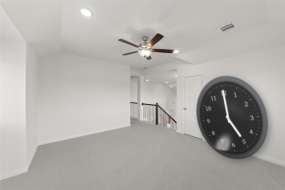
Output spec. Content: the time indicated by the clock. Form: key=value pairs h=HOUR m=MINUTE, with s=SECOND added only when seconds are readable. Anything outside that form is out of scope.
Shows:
h=5 m=0
